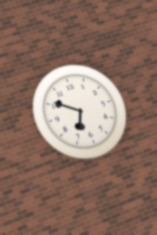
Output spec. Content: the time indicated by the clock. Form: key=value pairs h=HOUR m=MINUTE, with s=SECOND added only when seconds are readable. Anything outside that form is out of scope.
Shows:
h=6 m=51
